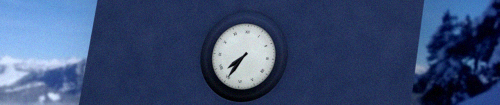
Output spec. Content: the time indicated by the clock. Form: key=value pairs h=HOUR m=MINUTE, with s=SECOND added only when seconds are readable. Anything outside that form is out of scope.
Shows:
h=7 m=35
